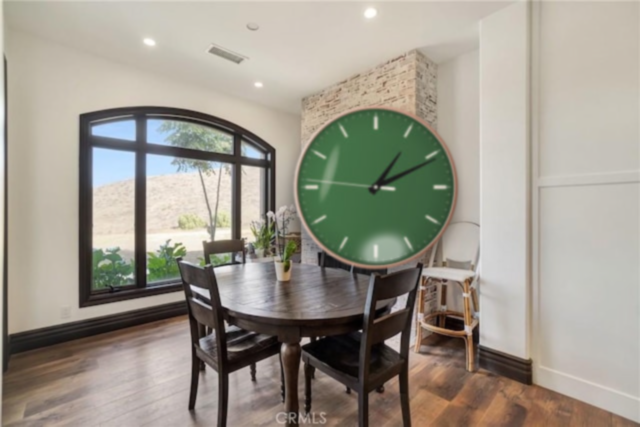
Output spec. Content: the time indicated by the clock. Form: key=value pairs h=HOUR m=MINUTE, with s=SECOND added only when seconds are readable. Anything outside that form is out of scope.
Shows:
h=1 m=10 s=46
